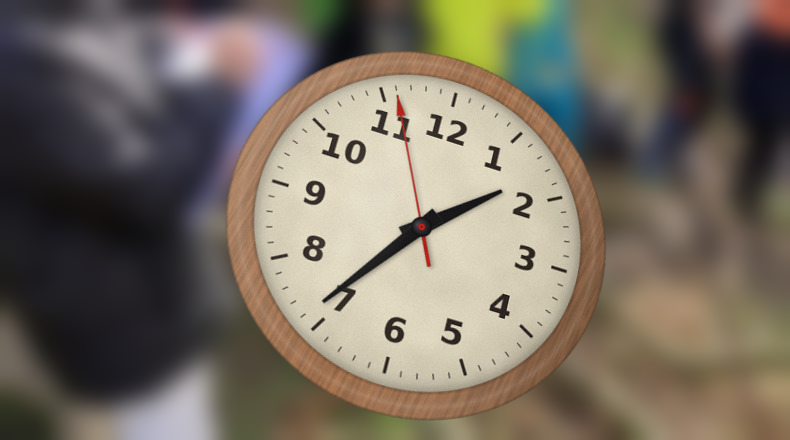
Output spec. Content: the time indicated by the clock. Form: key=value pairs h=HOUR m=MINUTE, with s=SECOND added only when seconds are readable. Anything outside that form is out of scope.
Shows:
h=1 m=35 s=56
